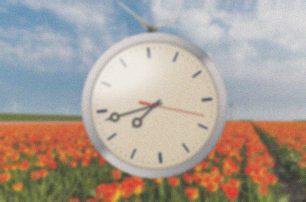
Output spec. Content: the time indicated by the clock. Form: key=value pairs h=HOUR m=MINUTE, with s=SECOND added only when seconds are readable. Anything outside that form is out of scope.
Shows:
h=7 m=43 s=18
